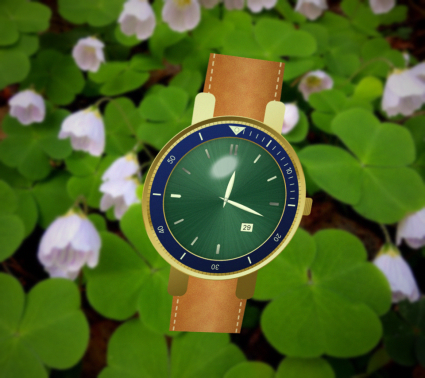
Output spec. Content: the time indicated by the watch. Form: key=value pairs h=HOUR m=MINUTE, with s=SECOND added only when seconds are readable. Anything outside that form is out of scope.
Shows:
h=12 m=18
